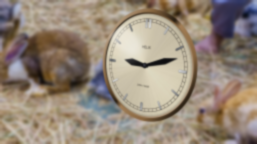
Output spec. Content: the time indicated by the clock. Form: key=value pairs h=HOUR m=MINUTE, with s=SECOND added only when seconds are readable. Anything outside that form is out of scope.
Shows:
h=9 m=12
